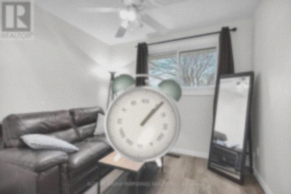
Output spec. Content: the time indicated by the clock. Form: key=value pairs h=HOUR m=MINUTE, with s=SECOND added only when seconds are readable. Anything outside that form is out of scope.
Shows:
h=1 m=6
